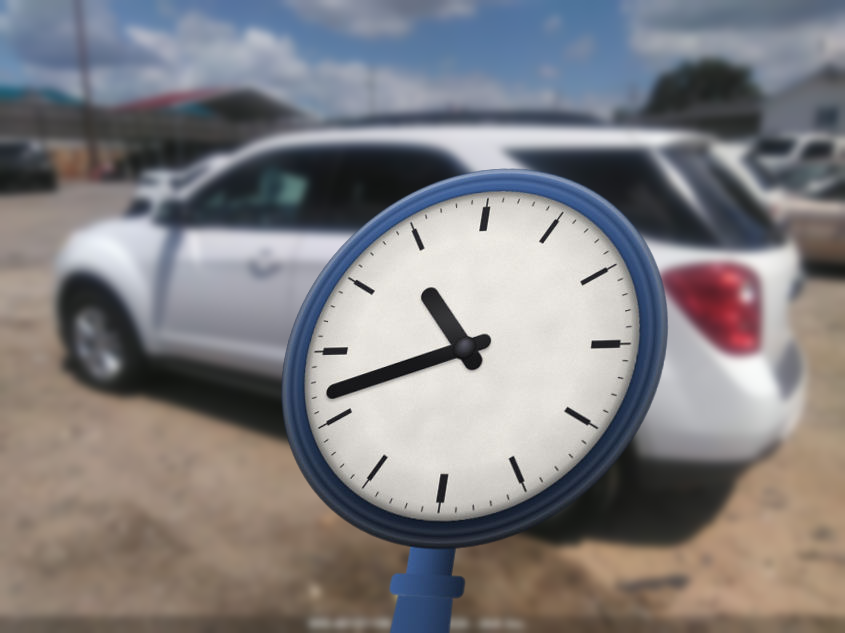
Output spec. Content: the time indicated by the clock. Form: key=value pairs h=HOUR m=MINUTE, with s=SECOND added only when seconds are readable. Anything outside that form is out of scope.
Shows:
h=10 m=42
